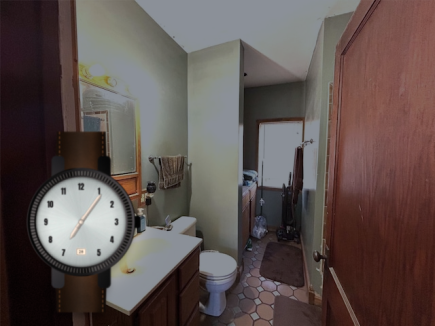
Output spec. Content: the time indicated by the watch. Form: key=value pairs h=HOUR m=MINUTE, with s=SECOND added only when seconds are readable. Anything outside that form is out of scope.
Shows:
h=7 m=6
